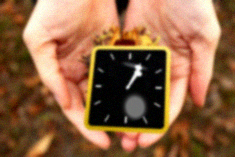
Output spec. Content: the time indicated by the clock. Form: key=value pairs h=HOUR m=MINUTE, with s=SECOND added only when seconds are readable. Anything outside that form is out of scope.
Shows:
h=1 m=4
